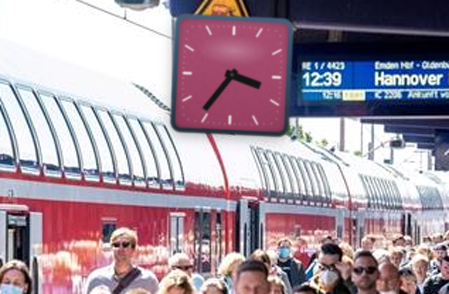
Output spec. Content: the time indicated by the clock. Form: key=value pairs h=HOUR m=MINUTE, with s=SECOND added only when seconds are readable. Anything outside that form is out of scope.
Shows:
h=3 m=36
